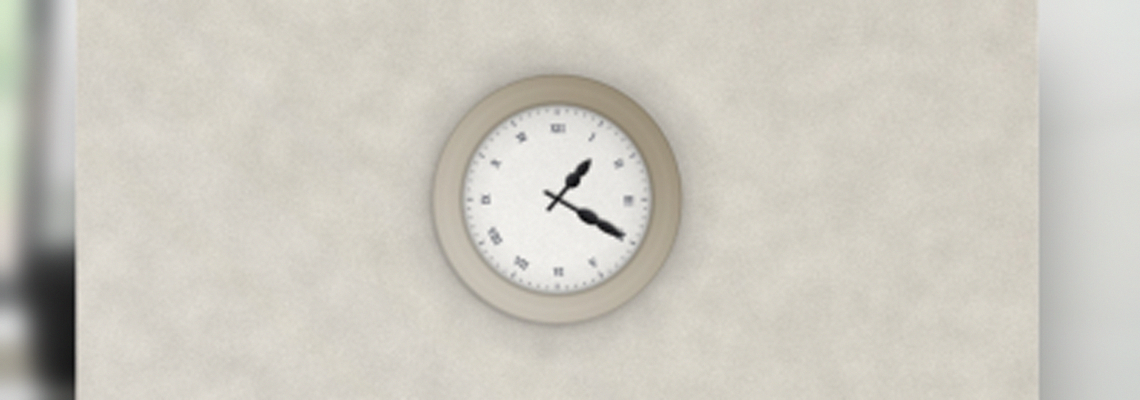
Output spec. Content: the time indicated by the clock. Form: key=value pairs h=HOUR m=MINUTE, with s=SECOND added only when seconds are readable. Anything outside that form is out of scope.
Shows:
h=1 m=20
